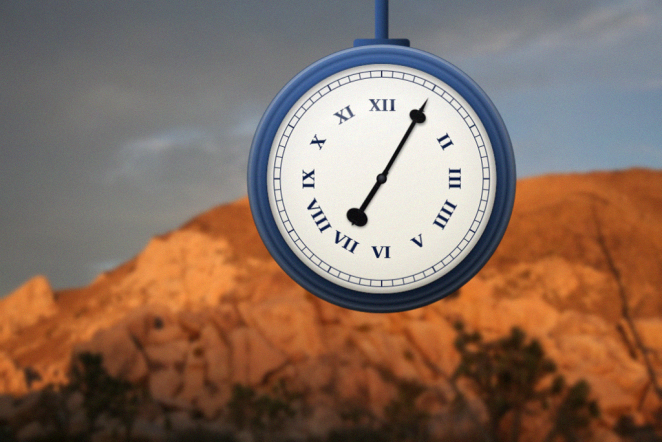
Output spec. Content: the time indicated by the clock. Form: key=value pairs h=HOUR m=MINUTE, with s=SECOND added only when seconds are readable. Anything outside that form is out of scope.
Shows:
h=7 m=5
